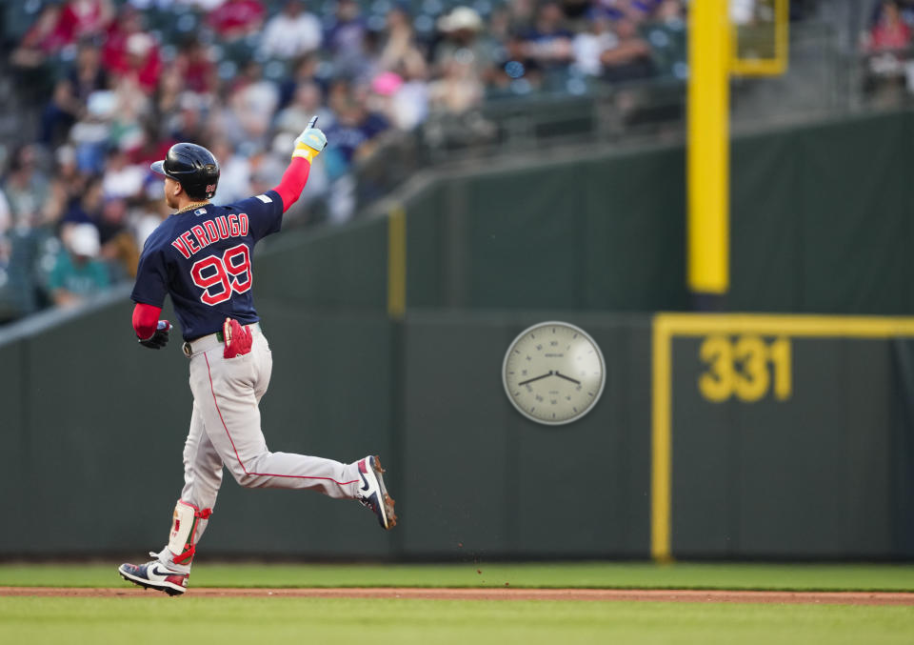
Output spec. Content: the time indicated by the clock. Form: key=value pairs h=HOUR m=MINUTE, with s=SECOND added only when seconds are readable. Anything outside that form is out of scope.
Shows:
h=3 m=42
